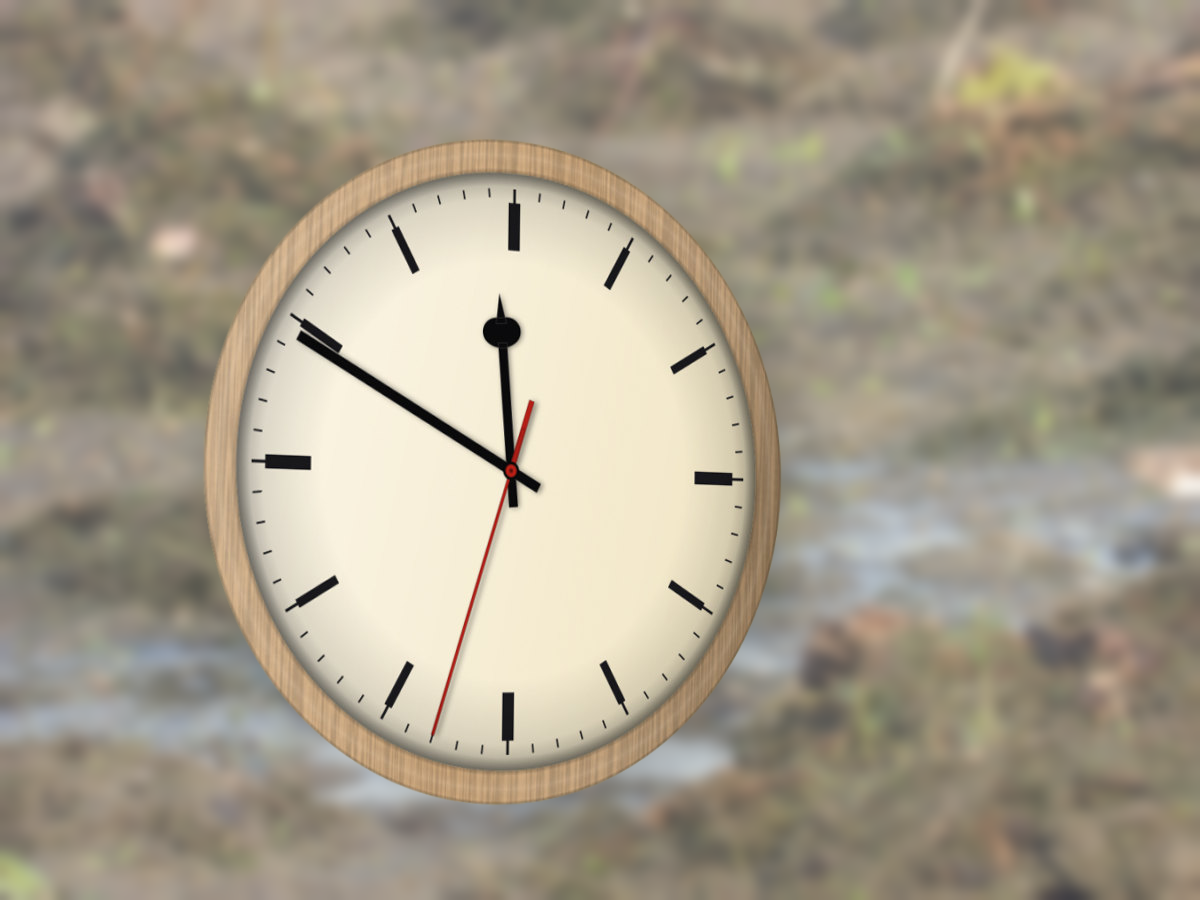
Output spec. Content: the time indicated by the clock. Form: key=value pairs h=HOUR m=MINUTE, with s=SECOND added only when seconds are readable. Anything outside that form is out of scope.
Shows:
h=11 m=49 s=33
